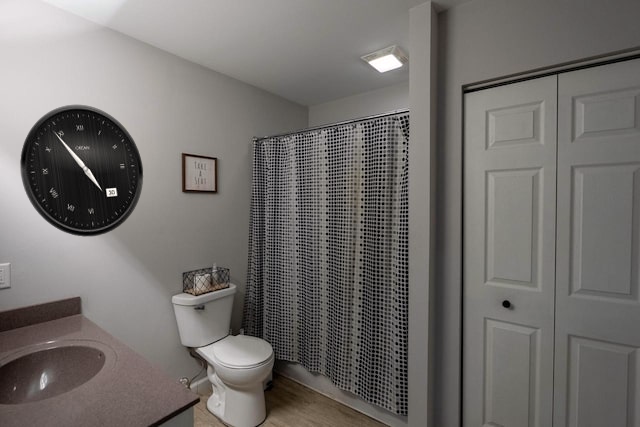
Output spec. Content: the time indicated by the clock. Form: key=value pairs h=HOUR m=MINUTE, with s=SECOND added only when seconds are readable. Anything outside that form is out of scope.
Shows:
h=4 m=54
